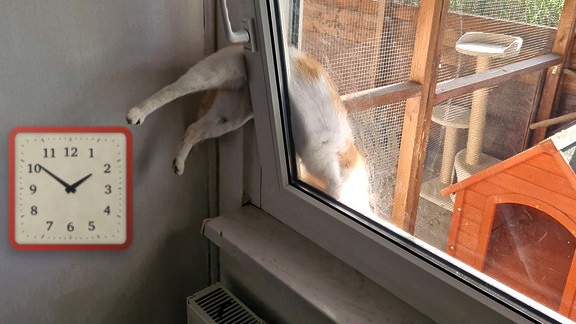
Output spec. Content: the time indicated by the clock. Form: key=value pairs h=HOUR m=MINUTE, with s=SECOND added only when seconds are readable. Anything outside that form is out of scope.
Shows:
h=1 m=51
